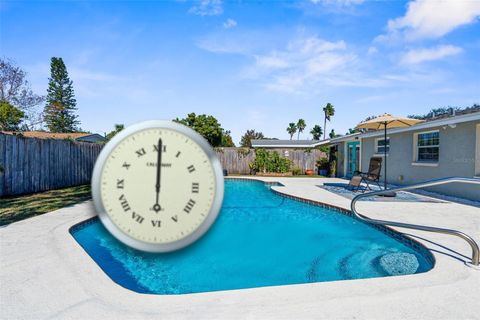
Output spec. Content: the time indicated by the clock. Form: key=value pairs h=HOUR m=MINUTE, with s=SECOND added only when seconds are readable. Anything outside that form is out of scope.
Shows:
h=6 m=0
